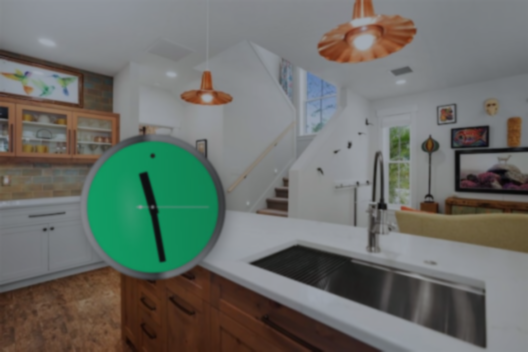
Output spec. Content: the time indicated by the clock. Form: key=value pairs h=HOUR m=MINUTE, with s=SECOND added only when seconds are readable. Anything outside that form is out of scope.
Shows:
h=11 m=28 s=15
